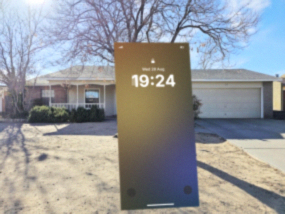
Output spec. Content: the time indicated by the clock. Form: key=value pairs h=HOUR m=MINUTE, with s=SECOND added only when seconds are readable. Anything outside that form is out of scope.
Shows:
h=19 m=24
